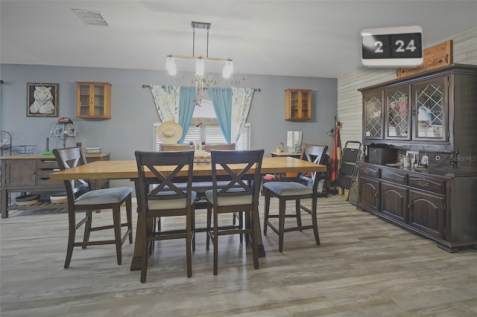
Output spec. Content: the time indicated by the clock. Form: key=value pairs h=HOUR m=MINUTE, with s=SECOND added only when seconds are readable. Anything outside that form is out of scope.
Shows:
h=2 m=24
